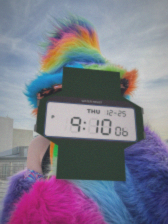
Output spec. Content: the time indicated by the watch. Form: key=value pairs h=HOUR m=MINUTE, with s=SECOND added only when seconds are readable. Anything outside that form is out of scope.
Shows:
h=9 m=10 s=6
